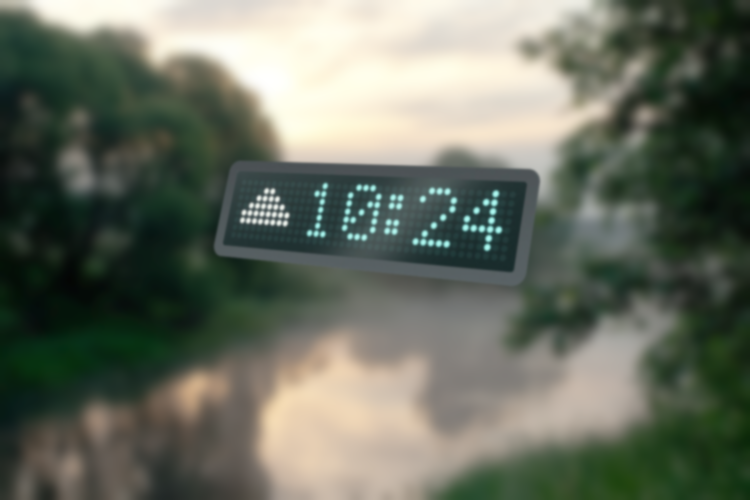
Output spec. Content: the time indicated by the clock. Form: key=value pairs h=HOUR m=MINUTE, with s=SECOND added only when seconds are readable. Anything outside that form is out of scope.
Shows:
h=10 m=24
